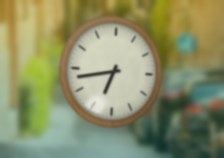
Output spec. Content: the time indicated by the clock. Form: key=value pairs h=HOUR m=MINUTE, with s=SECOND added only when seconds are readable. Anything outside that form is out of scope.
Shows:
h=6 m=43
